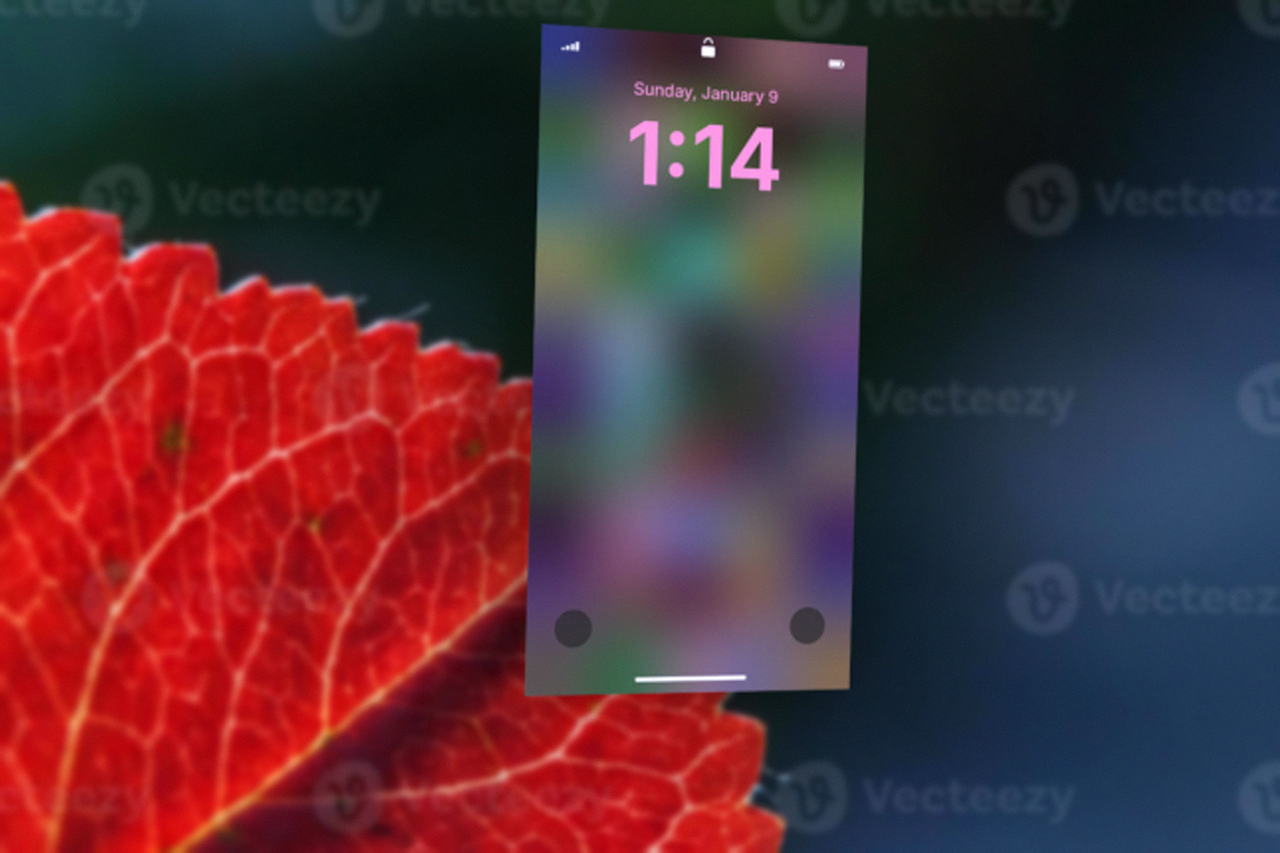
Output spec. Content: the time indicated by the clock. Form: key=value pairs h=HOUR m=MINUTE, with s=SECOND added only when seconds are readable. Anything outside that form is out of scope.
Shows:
h=1 m=14
